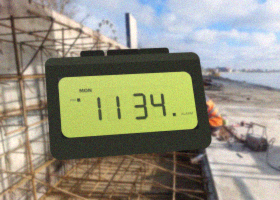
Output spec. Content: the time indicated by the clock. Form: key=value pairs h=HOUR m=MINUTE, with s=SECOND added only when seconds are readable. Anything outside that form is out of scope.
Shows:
h=11 m=34
